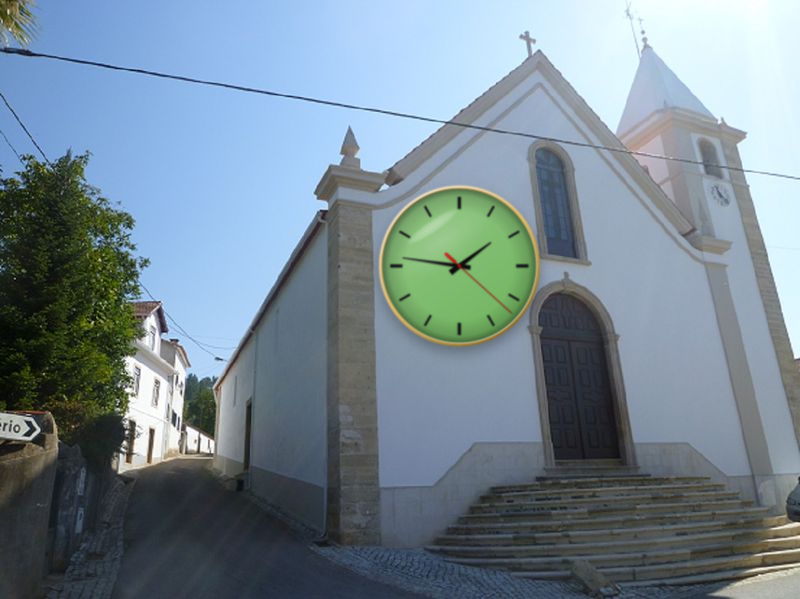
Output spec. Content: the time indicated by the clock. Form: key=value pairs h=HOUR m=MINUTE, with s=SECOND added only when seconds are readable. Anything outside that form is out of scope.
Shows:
h=1 m=46 s=22
